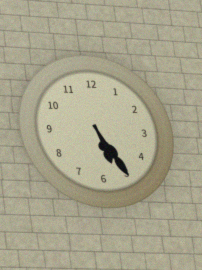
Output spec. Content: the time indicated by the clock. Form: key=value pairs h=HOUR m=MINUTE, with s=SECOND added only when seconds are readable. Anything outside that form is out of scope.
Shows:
h=5 m=25
